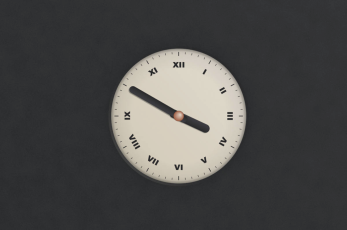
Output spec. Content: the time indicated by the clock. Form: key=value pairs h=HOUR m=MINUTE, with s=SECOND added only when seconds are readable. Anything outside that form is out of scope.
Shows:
h=3 m=50
